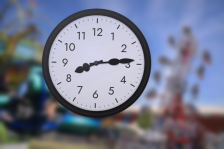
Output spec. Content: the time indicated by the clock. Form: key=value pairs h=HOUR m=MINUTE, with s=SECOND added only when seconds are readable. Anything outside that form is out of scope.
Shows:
h=8 m=14
